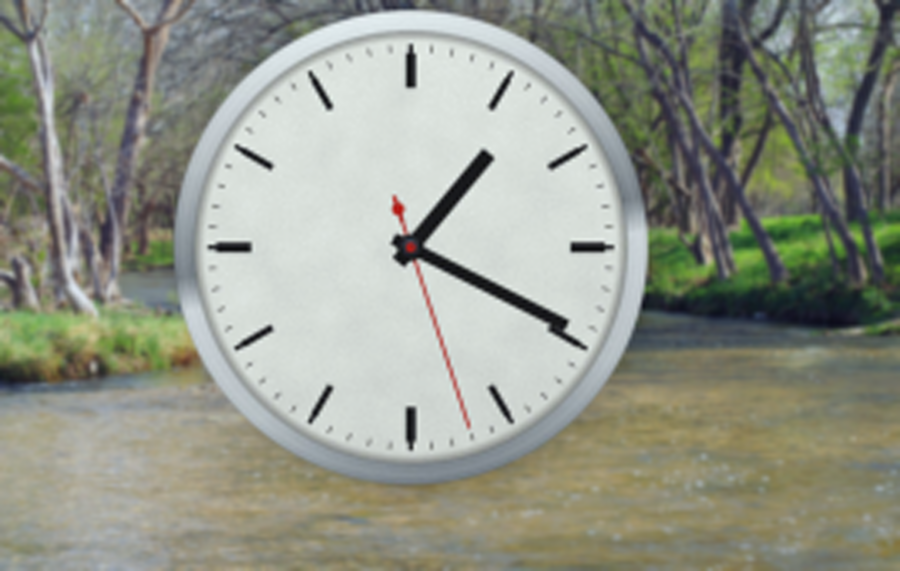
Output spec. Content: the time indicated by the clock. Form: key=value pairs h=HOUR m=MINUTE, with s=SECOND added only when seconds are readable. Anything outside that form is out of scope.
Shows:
h=1 m=19 s=27
